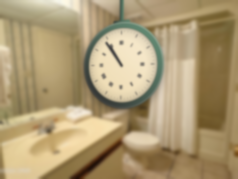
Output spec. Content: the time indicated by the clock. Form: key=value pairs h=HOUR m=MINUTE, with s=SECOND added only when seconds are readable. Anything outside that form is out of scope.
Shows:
h=10 m=54
